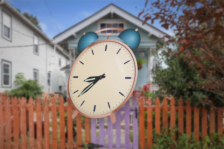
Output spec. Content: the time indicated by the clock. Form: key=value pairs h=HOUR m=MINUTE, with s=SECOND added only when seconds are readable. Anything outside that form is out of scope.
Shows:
h=8 m=38
